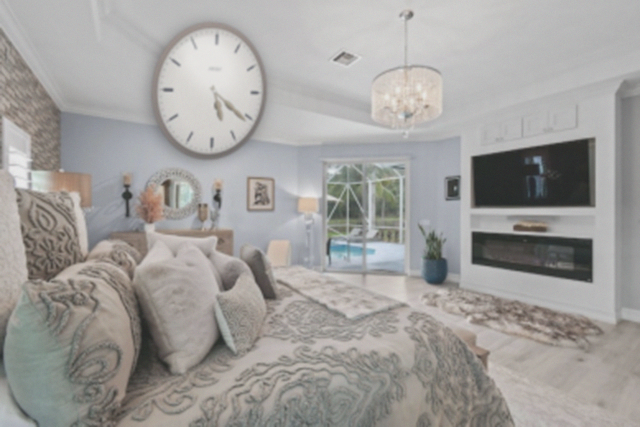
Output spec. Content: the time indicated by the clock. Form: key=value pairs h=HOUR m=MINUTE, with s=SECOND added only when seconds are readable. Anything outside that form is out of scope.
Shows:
h=5 m=21
